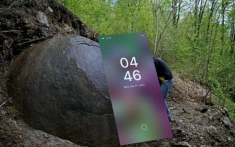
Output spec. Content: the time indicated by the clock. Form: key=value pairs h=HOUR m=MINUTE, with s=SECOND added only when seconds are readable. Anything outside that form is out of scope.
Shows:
h=4 m=46
